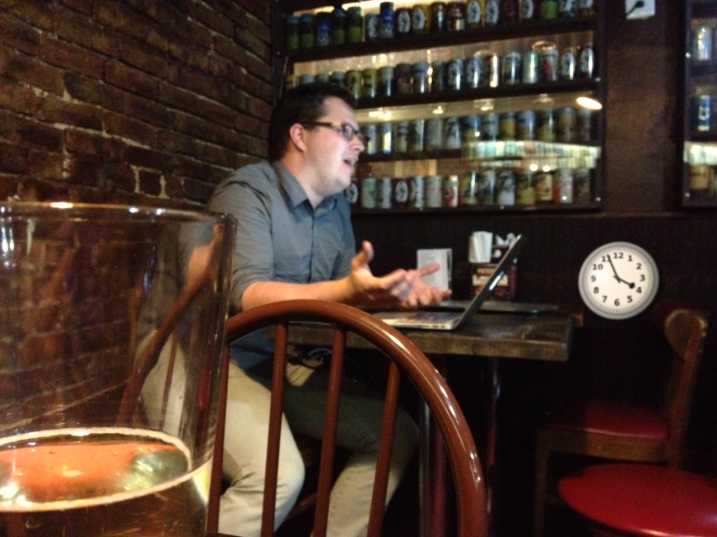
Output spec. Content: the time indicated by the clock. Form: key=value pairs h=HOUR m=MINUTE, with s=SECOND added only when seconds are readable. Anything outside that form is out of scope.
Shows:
h=3 m=56
